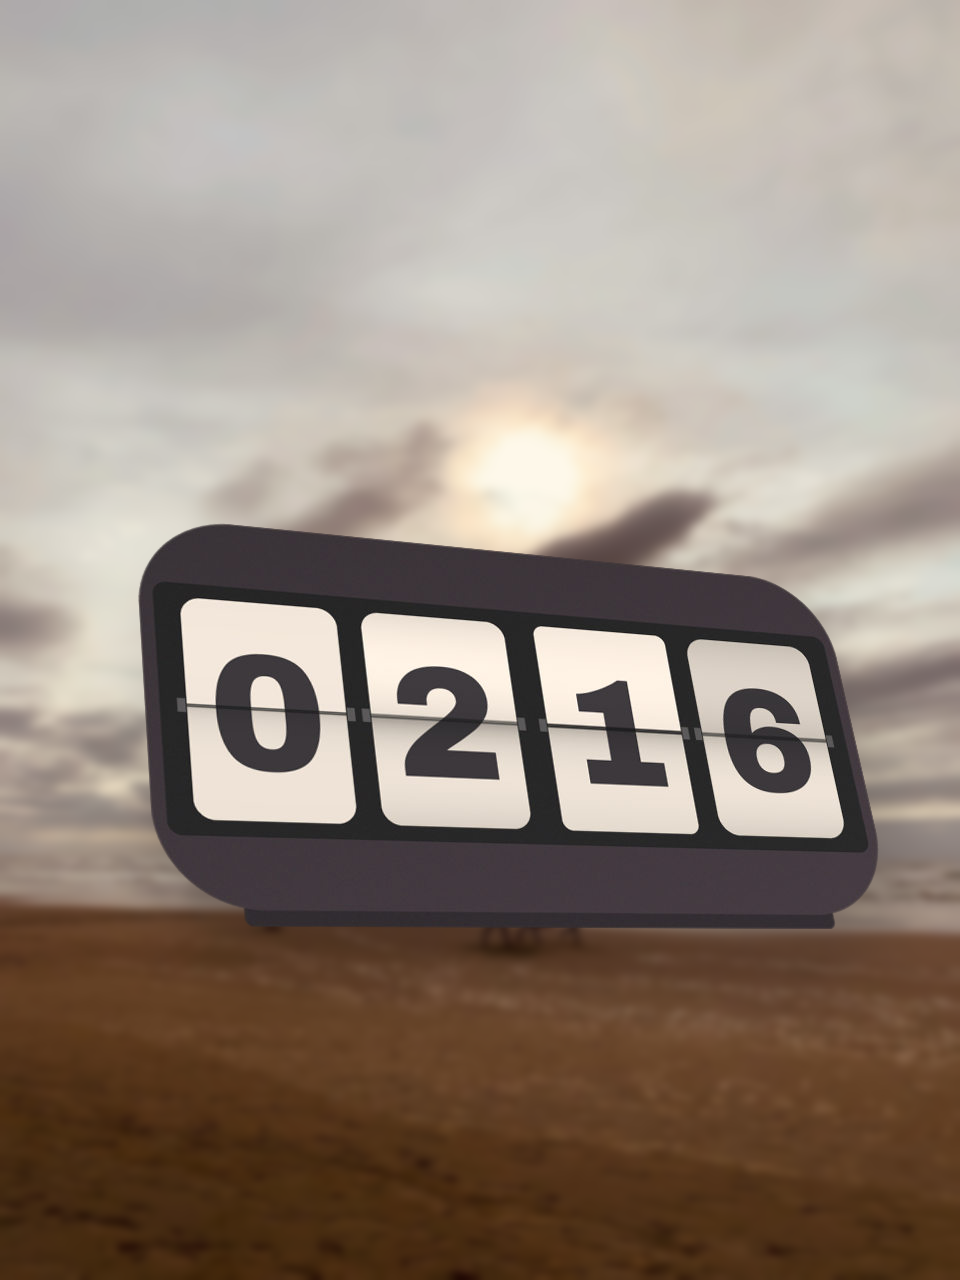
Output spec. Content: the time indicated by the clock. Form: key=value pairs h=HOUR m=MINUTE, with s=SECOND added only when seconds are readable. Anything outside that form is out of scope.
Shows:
h=2 m=16
